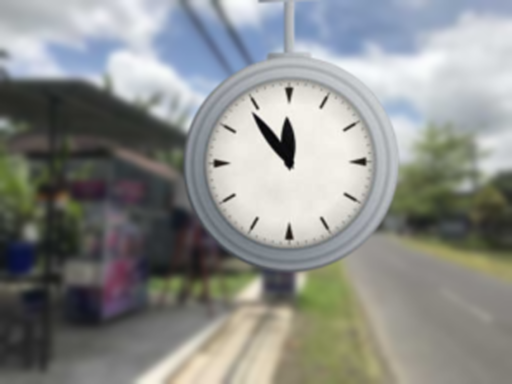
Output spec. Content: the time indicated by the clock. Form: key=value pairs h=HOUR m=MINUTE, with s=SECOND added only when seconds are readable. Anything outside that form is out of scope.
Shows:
h=11 m=54
